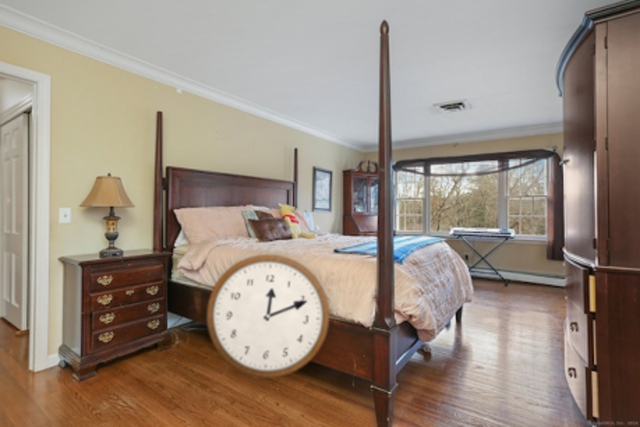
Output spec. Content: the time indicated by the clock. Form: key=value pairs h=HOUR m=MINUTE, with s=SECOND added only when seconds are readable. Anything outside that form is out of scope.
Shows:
h=12 m=11
